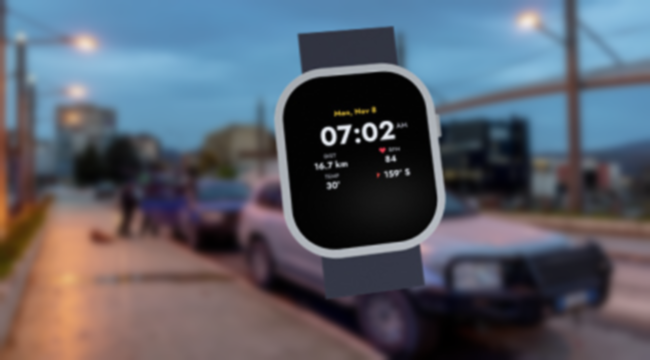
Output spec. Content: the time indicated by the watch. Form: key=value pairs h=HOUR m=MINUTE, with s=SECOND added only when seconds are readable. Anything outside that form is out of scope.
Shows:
h=7 m=2
